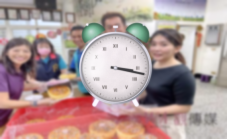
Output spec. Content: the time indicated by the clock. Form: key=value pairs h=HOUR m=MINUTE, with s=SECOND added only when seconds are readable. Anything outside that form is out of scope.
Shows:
h=3 m=17
